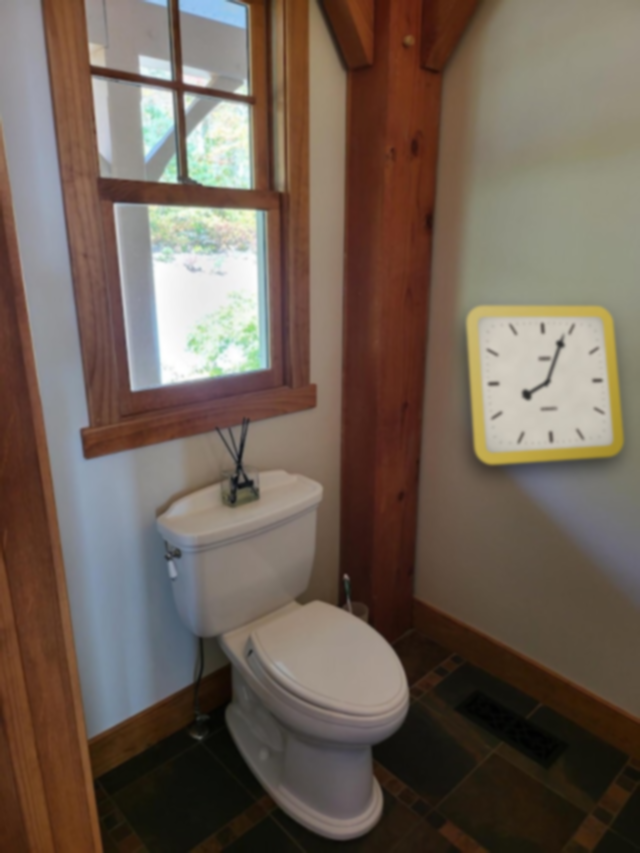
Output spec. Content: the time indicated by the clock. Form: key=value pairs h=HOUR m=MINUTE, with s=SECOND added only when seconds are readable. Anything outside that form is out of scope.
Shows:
h=8 m=4
